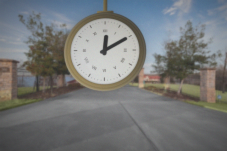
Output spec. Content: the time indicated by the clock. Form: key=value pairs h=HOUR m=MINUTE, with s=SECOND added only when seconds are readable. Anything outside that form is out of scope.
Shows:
h=12 m=10
